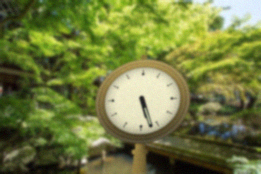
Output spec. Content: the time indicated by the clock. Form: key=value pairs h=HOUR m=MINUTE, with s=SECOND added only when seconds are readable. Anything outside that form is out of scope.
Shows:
h=5 m=27
